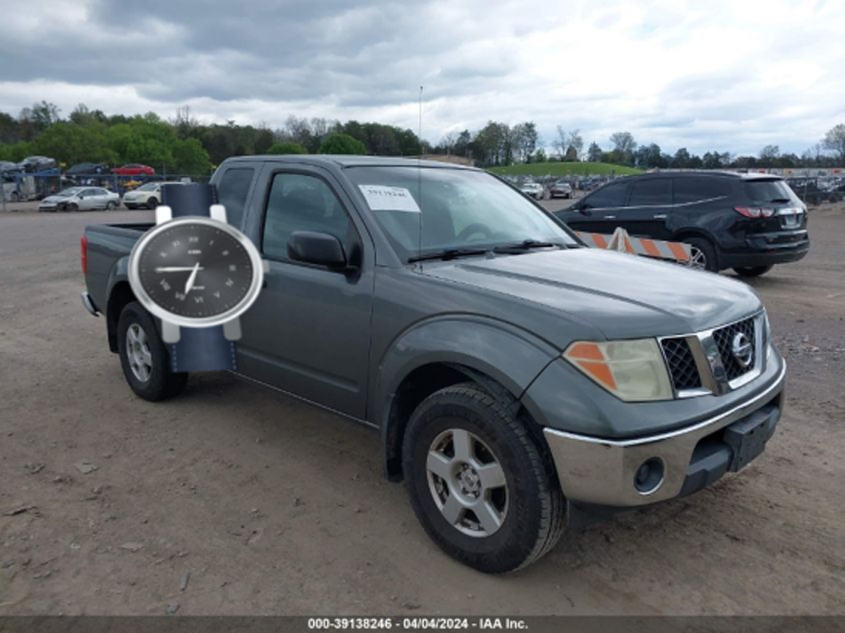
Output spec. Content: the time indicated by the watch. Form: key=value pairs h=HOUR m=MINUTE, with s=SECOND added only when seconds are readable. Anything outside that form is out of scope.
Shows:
h=6 m=45
